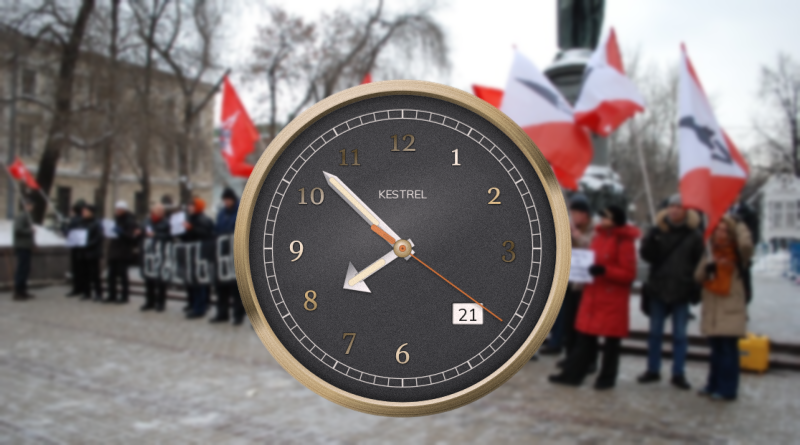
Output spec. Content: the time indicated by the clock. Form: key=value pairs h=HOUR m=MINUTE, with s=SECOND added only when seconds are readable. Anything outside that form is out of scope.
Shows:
h=7 m=52 s=21
